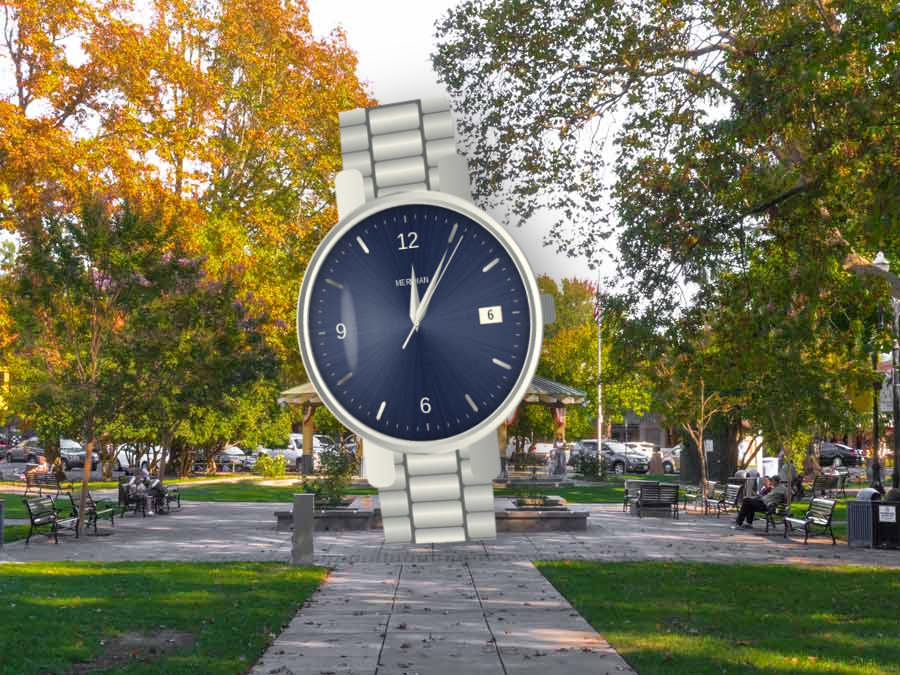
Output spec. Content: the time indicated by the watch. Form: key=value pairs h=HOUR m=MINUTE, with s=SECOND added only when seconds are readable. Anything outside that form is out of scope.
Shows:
h=12 m=5 s=6
